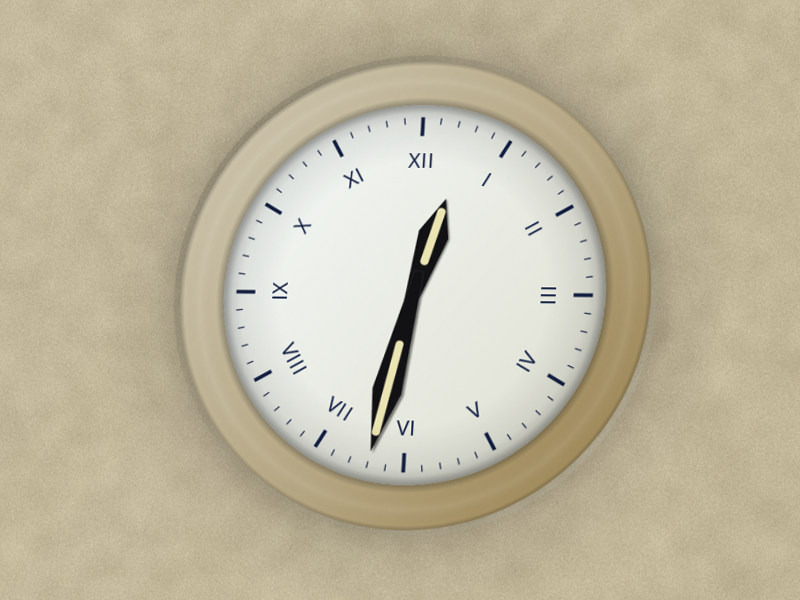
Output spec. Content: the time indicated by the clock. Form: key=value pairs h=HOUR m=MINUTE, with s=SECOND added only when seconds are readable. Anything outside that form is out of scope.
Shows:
h=12 m=32
